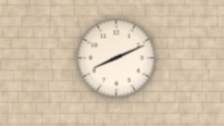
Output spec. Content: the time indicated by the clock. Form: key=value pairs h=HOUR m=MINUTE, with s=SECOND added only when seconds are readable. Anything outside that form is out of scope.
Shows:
h=8 m=11
